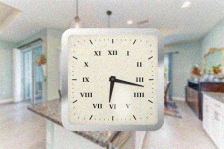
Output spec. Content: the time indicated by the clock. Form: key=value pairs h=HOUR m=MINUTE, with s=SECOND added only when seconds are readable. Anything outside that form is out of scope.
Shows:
h=6 m=17
